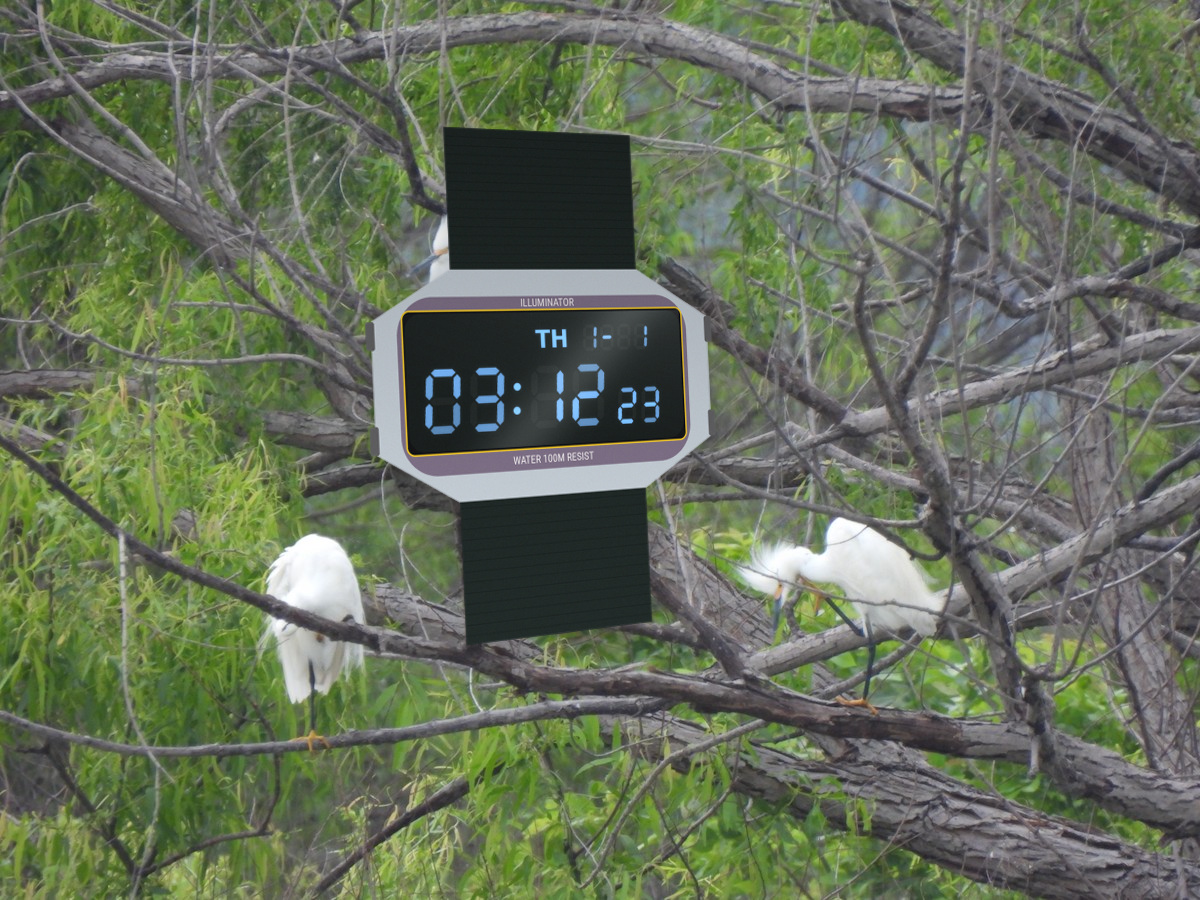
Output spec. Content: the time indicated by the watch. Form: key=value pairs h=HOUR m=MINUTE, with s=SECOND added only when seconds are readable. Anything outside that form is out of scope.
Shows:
h=3 m=12 s=23
